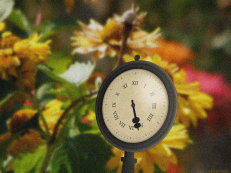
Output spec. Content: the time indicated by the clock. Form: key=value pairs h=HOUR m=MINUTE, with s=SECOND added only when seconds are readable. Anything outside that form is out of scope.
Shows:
h=5 m=27
